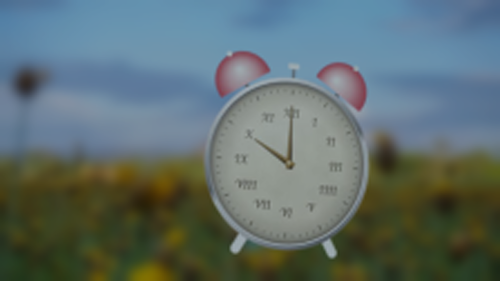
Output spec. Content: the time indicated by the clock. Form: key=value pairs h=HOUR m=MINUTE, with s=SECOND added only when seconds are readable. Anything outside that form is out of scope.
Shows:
h=10 m=0
